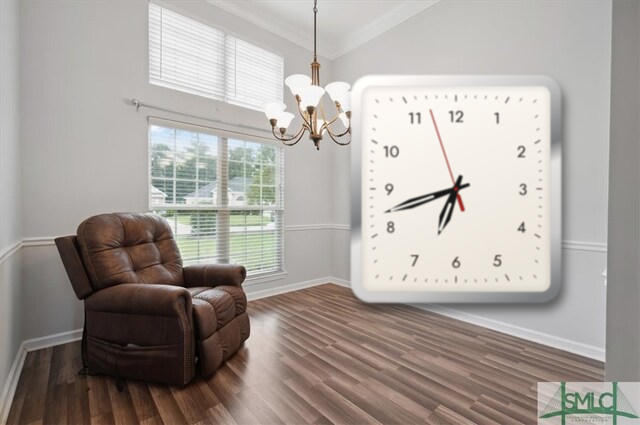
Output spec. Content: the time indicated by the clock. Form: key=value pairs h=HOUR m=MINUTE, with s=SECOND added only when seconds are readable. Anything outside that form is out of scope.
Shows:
h=6 m=41 s=57
